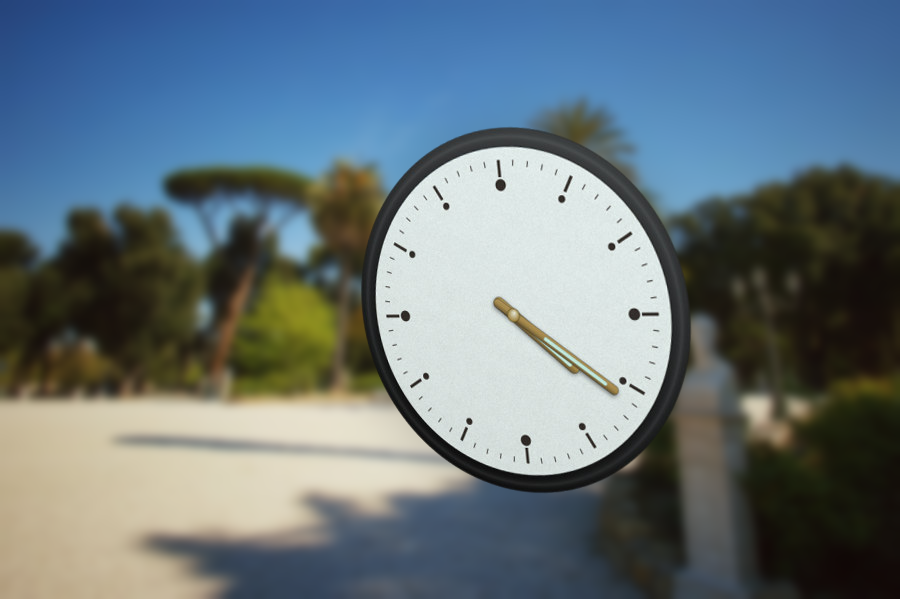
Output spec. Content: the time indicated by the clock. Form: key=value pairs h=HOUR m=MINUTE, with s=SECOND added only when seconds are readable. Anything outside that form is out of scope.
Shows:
h=4 m=21
